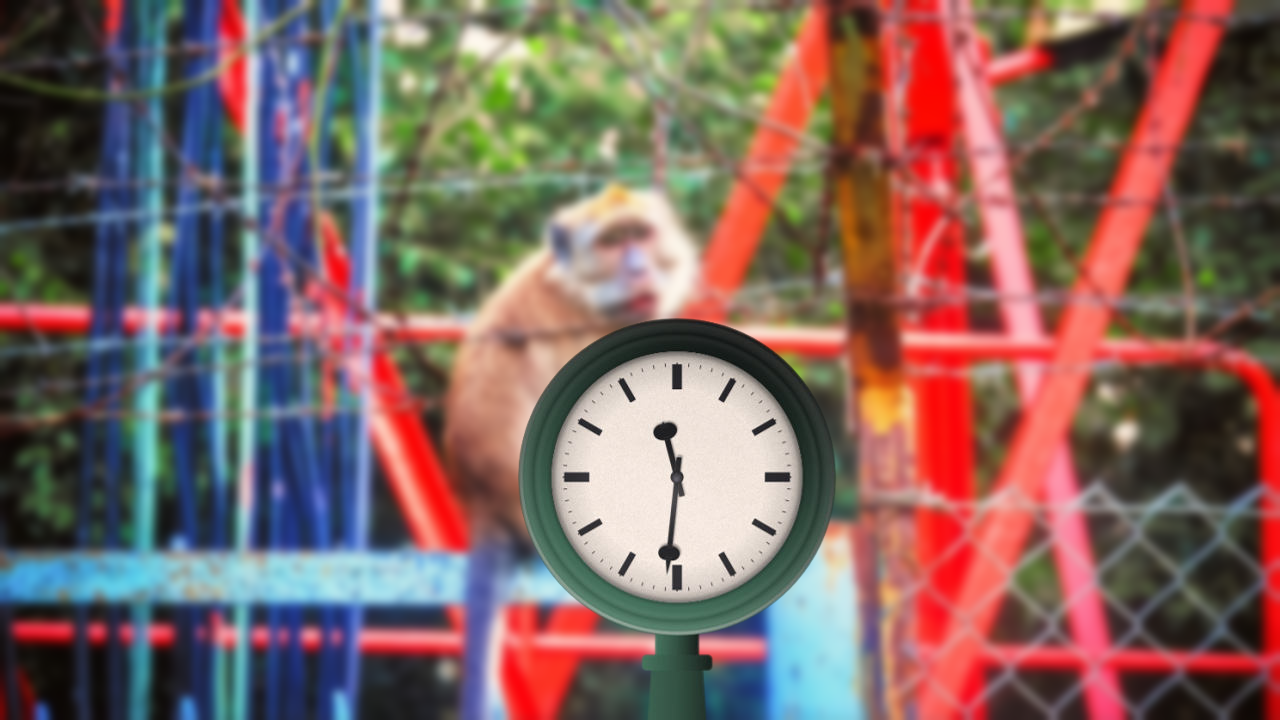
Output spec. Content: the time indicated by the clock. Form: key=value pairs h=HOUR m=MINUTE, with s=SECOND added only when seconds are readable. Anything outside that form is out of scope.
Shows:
h=11 m=31
